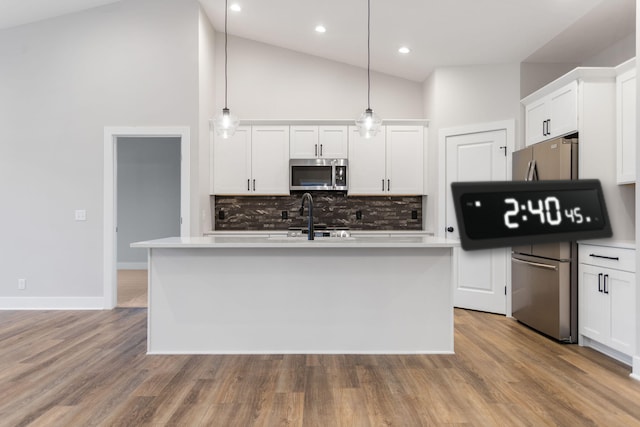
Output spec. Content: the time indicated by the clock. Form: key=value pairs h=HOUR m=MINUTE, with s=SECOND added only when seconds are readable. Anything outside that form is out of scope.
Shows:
h=2 m=40 s=45
